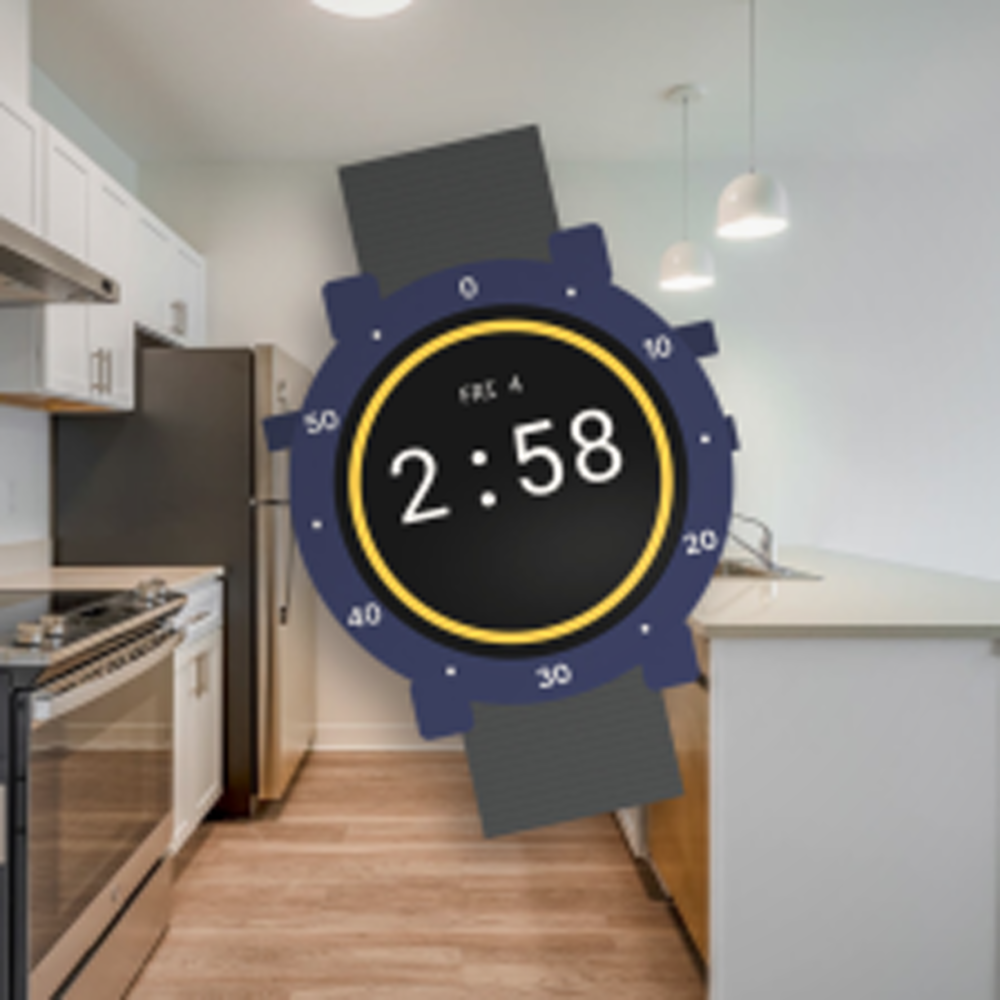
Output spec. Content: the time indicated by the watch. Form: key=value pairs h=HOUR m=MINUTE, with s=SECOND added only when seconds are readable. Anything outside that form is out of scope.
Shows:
h=2 m=58
